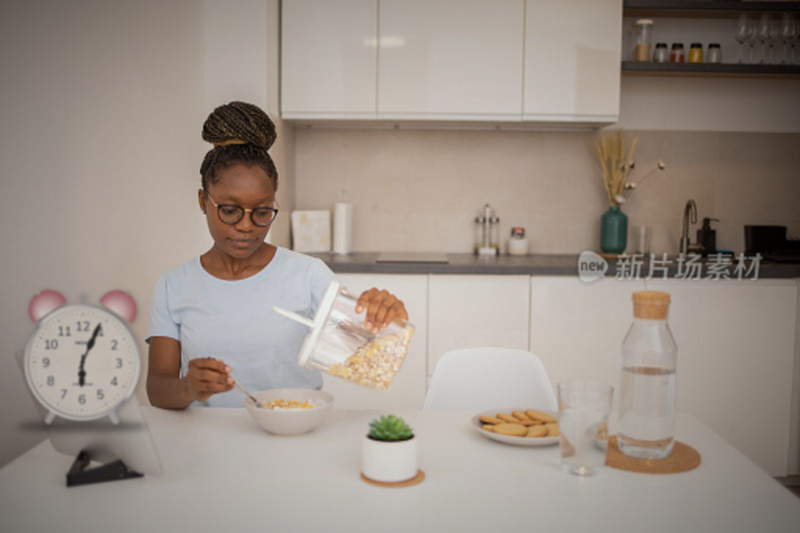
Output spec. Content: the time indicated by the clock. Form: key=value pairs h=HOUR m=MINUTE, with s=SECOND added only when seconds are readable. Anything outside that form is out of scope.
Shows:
h=6 m=4
